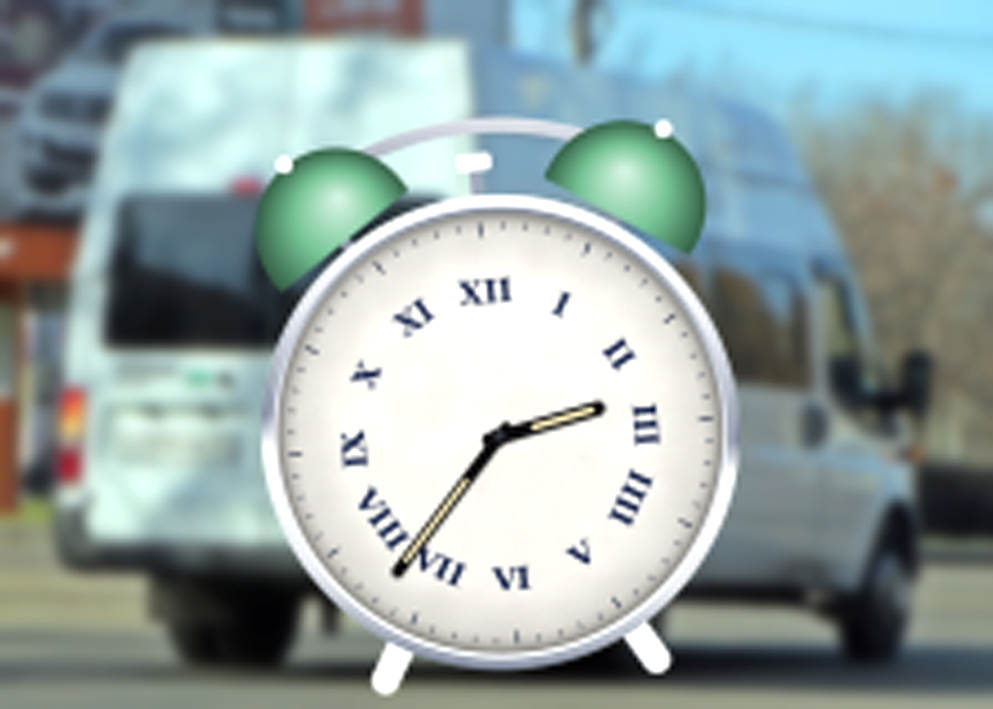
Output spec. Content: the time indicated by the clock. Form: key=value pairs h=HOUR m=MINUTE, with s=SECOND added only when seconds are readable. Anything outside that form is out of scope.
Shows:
h=2 m=37
